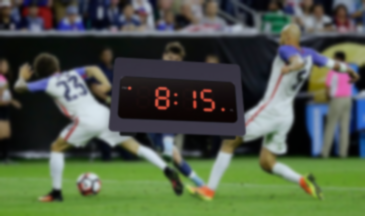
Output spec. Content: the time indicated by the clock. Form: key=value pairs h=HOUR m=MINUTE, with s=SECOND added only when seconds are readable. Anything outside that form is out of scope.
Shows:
h=8 m=15
